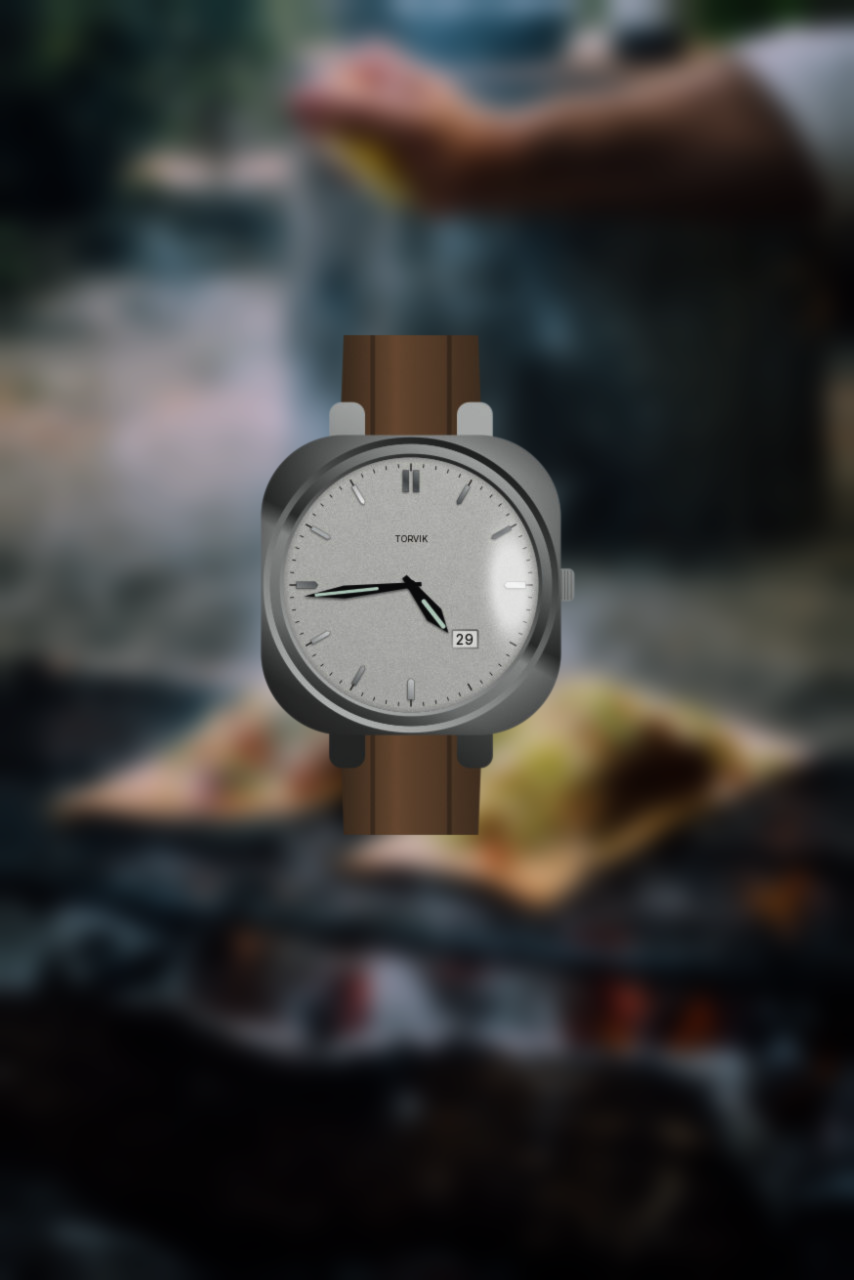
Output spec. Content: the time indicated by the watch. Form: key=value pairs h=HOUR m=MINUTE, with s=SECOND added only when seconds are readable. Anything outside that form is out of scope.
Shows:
h=4 m=44
